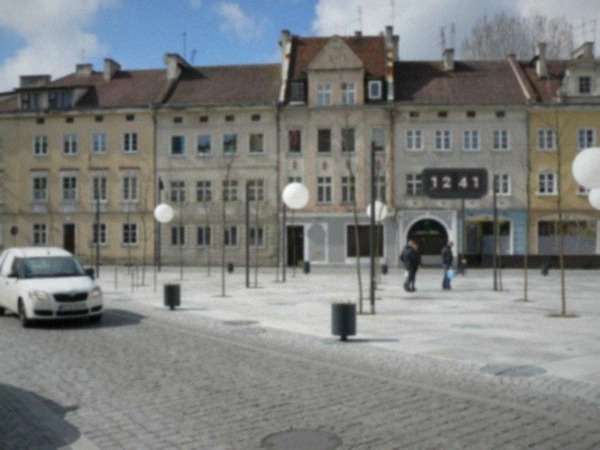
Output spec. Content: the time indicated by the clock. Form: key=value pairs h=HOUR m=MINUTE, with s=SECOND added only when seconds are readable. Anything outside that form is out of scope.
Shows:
h=12 m=41
